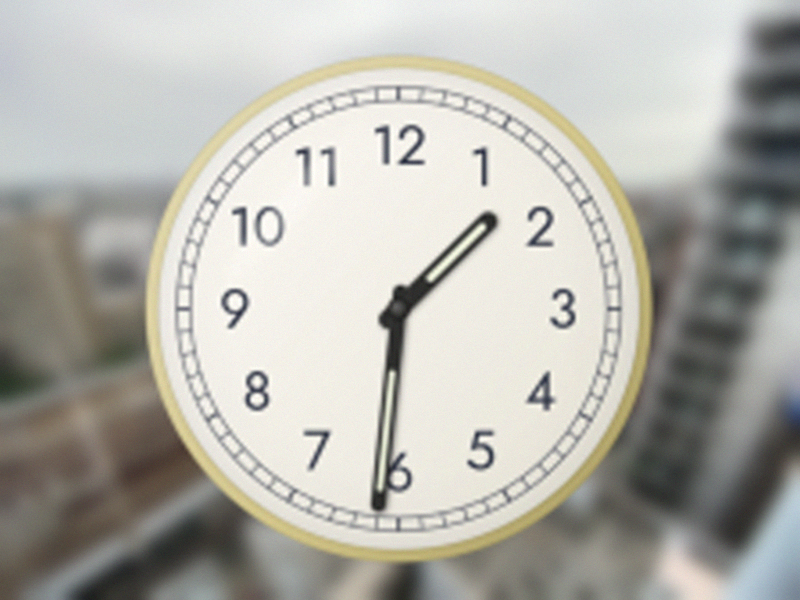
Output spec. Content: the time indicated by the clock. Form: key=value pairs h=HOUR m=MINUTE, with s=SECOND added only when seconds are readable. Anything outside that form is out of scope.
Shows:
h=1 m=31
